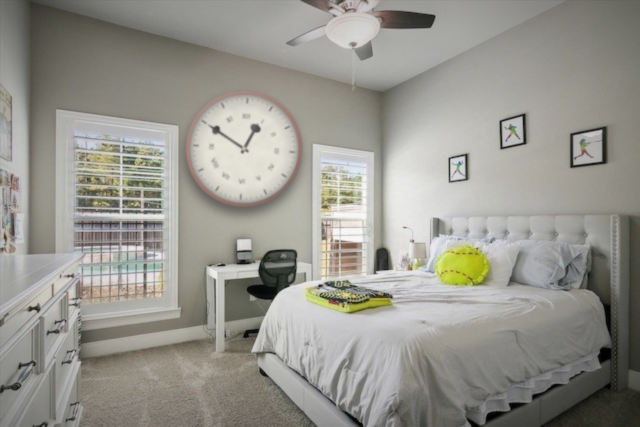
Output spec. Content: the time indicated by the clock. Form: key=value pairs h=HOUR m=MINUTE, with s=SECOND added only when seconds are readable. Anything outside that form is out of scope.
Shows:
h=12 m=50
